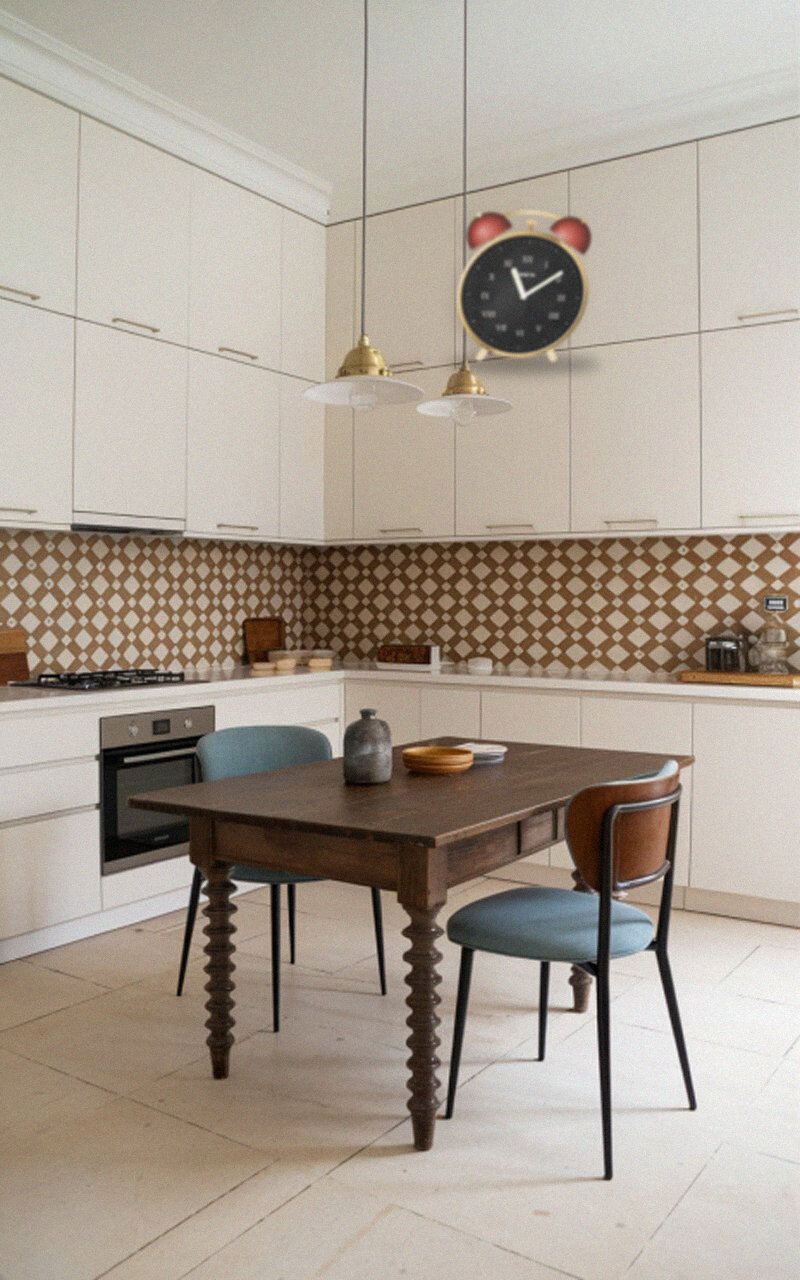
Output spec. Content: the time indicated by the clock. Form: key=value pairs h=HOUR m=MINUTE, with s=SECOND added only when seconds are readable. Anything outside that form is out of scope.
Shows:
h=11 m=9
